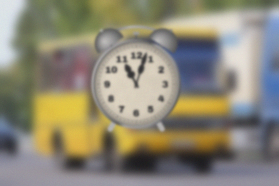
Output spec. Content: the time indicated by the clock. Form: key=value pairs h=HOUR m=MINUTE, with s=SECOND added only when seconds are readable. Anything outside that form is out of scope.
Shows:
h=11 m=3
